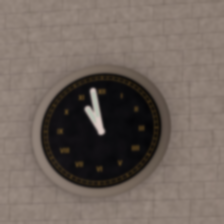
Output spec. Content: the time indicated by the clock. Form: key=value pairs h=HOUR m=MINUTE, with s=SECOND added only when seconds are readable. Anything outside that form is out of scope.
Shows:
h=10 m=58
